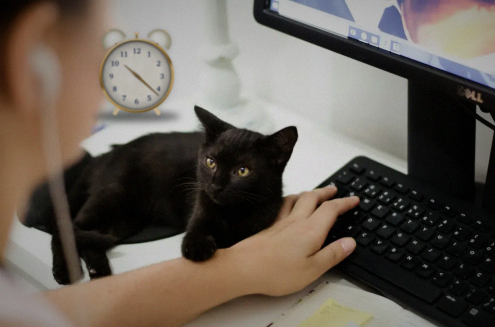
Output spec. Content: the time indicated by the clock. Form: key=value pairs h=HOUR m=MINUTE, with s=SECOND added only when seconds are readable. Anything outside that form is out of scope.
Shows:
h=10 m=22
